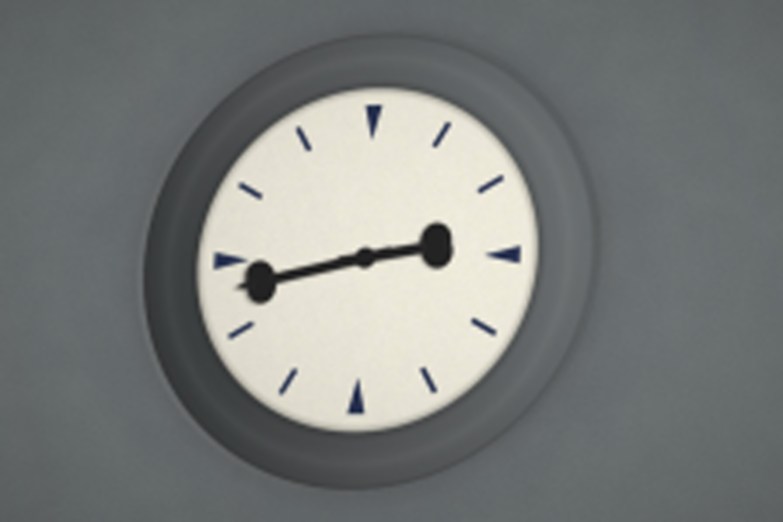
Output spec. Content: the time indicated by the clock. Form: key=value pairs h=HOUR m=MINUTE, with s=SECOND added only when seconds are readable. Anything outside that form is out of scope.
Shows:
h=2 m=43
